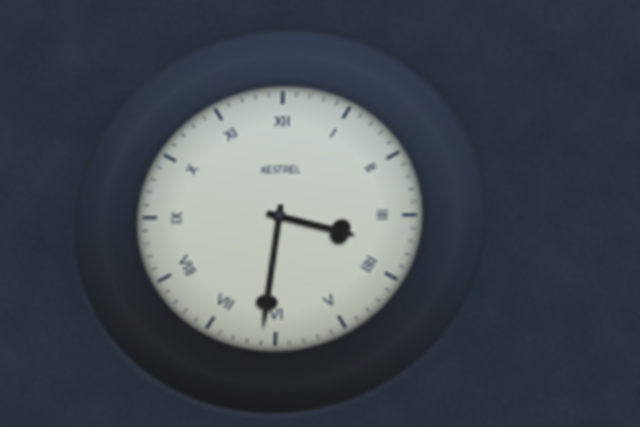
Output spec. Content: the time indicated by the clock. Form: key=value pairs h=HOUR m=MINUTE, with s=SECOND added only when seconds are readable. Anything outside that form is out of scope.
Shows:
h=3 m=31
